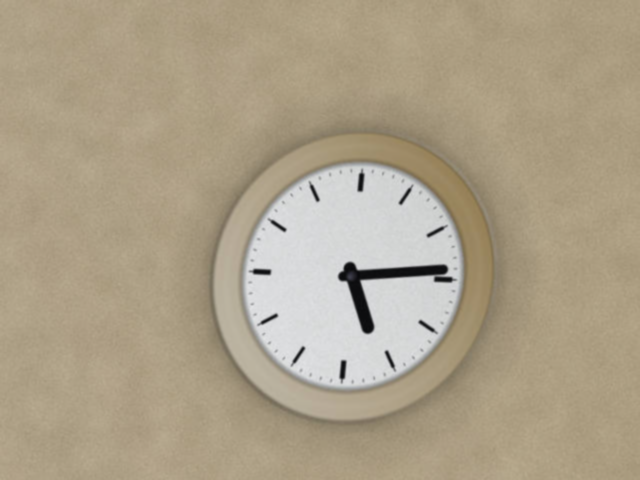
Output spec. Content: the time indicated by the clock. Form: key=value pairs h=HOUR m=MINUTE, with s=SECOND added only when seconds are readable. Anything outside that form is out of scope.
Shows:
h=5 m=14
